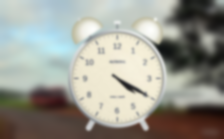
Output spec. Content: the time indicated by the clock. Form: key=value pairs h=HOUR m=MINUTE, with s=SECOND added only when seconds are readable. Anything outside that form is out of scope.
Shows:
h=4 m=20
